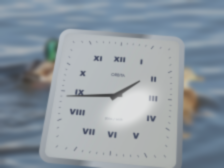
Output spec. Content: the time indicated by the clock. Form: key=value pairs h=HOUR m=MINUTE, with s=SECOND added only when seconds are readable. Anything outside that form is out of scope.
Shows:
h=1 m=44
